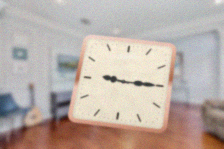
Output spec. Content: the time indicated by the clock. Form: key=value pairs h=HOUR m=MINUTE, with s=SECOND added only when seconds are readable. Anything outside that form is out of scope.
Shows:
h=9 m=15
